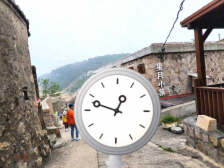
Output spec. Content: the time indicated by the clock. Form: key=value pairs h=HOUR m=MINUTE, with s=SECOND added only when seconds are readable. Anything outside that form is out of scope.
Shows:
h=12 m=48
